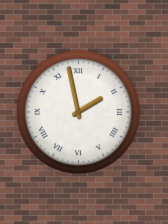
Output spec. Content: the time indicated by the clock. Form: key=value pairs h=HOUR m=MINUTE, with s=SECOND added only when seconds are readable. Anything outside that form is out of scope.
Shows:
h=1 m=58
